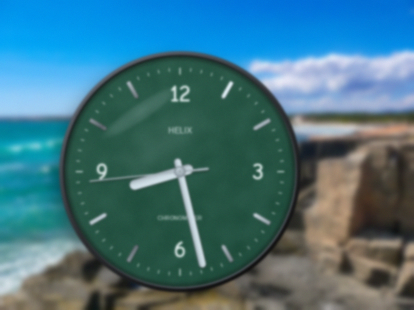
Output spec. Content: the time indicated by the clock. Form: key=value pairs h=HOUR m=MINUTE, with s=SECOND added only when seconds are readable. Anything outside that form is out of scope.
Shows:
h=8 m=27 s=44
